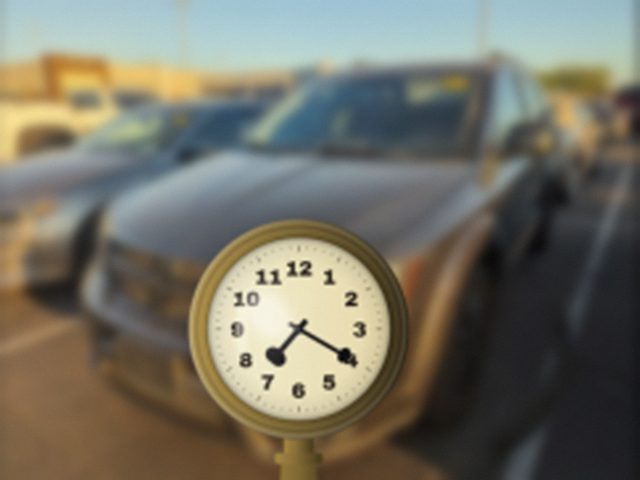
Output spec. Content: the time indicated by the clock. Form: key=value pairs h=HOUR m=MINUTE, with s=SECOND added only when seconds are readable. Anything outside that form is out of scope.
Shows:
h=7 m=20
